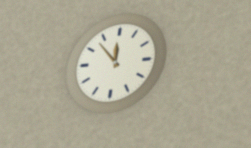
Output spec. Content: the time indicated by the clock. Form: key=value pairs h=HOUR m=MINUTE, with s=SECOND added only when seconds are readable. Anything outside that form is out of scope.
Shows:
h=11 m=53
